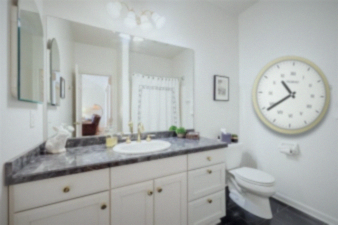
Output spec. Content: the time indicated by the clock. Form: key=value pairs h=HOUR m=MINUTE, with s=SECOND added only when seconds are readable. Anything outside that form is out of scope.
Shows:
h=10 m=39
